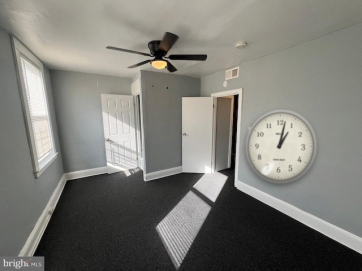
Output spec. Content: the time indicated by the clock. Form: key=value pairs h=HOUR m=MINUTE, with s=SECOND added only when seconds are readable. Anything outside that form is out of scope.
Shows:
h=1 m=2
